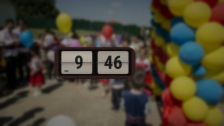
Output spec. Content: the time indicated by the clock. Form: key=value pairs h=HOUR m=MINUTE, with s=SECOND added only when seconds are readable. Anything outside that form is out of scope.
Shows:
h=9 m=46
